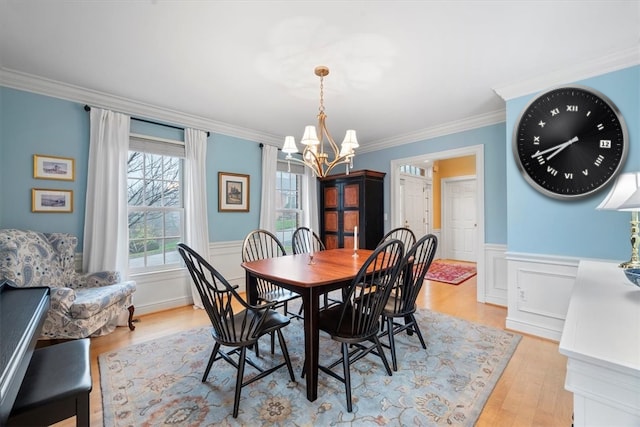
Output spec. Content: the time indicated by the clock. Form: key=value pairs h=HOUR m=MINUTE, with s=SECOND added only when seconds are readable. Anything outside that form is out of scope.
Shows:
h=7 m=41
